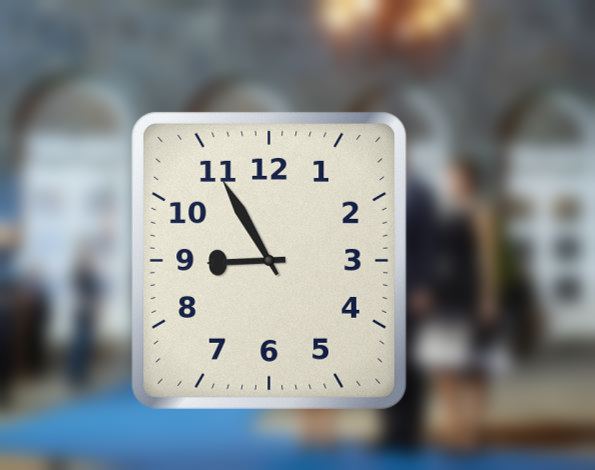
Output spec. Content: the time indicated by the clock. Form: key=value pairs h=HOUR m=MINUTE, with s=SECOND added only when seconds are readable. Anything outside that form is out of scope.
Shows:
h=8 m=55
